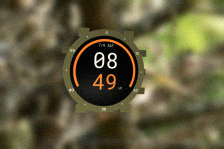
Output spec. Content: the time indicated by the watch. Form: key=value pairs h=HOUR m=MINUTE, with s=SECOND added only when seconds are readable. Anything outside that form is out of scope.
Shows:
h=8 m=49
